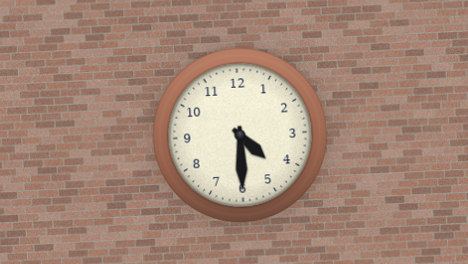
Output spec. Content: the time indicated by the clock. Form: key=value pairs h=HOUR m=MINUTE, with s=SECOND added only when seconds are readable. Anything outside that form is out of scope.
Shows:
h=4 m=30
